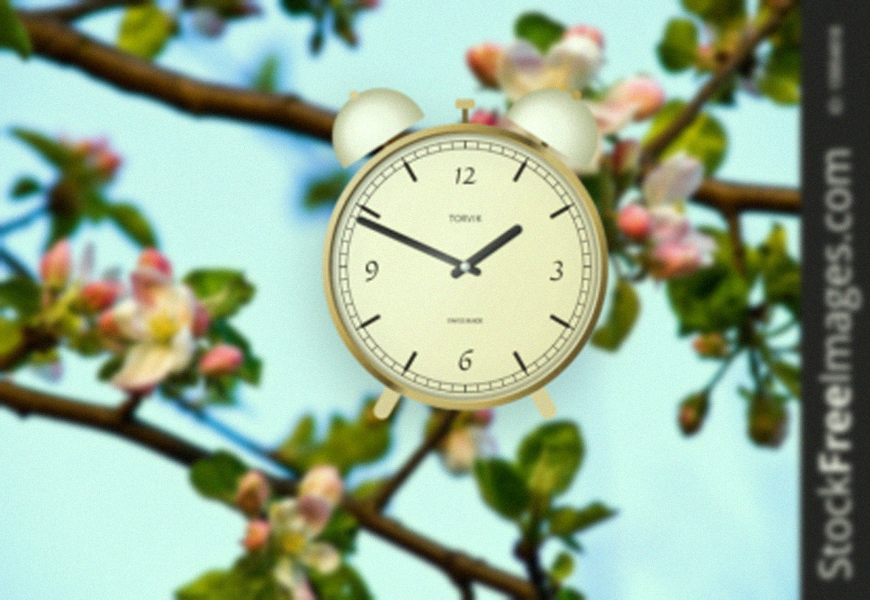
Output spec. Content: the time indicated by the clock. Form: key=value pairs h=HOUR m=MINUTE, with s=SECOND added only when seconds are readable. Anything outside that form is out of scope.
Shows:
h=1 m=49
